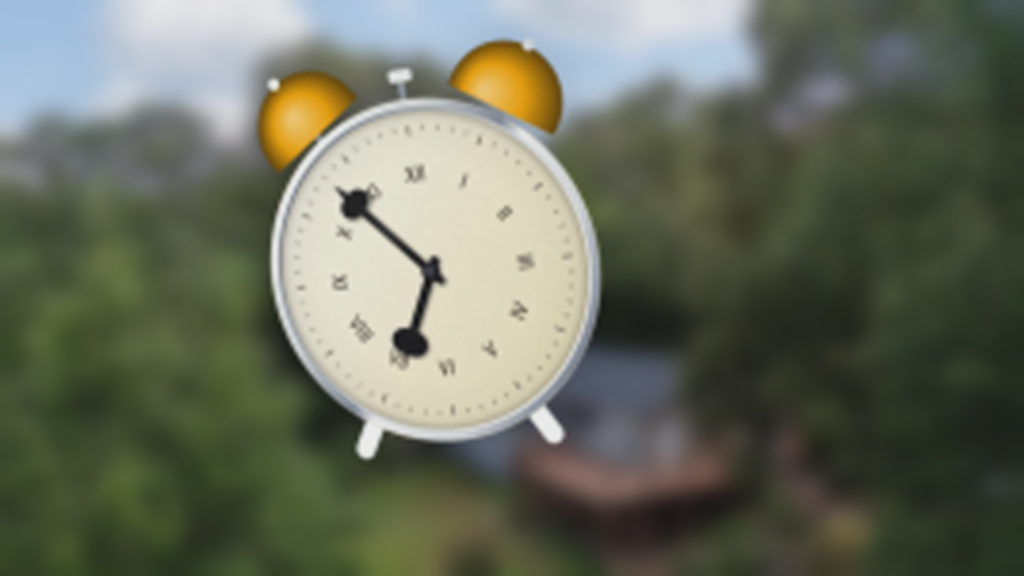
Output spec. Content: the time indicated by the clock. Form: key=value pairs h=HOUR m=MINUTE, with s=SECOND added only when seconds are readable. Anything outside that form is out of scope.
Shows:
h=6 m=53
